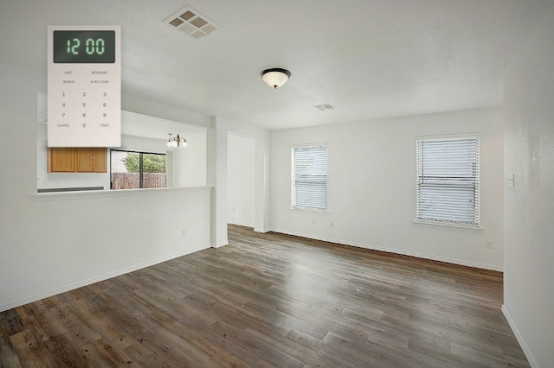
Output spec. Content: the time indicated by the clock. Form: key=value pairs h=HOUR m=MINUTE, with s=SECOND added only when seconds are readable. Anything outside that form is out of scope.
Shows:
h=12 m=0
